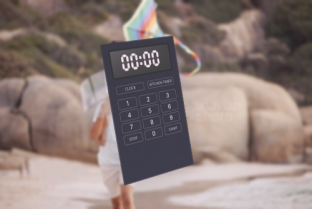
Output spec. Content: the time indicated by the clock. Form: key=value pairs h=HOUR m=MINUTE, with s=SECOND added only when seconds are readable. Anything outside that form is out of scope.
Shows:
h=0 m=0
